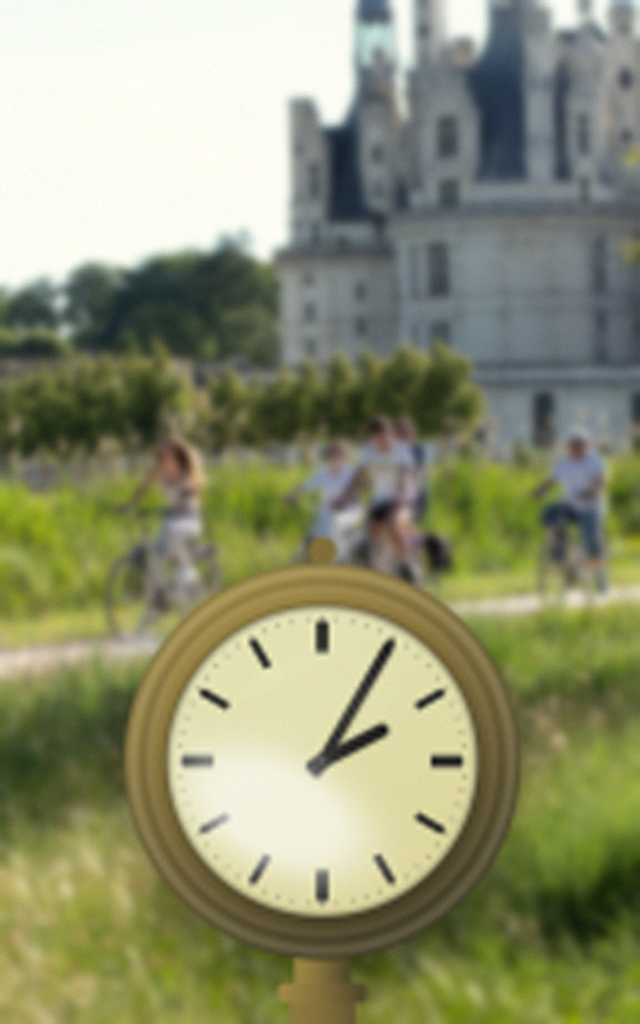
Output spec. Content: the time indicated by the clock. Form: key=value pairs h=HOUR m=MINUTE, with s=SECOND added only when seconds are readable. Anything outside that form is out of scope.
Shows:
h=2 m=5
